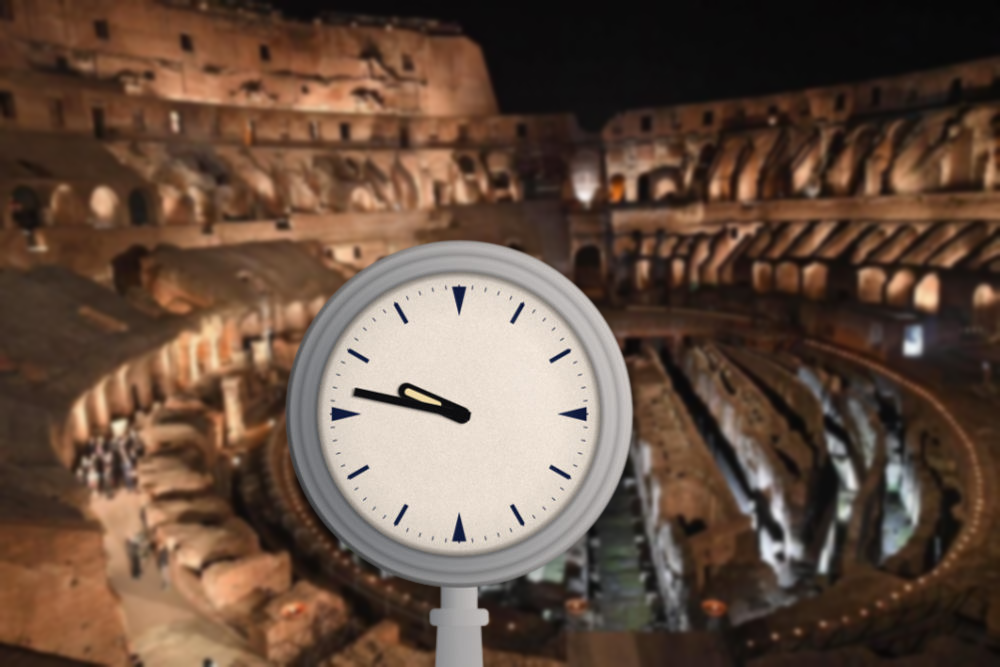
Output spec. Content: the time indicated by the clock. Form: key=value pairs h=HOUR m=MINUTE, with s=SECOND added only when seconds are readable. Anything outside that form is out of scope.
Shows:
h=9 m=47
